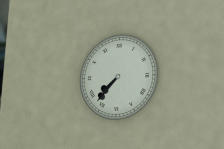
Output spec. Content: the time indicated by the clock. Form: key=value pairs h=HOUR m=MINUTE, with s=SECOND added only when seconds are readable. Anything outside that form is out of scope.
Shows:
h=7 m=37
